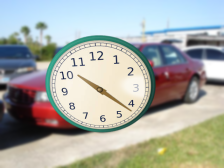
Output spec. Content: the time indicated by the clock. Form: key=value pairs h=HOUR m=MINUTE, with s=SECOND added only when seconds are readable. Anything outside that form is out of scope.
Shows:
h=10 m=22
